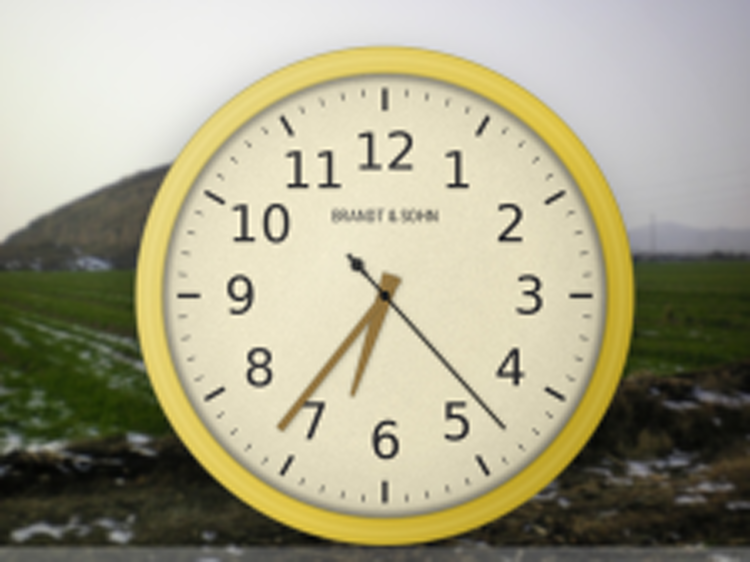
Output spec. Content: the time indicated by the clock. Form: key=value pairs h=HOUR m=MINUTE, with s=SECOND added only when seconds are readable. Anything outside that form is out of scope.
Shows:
h=6 m=36 s=23
